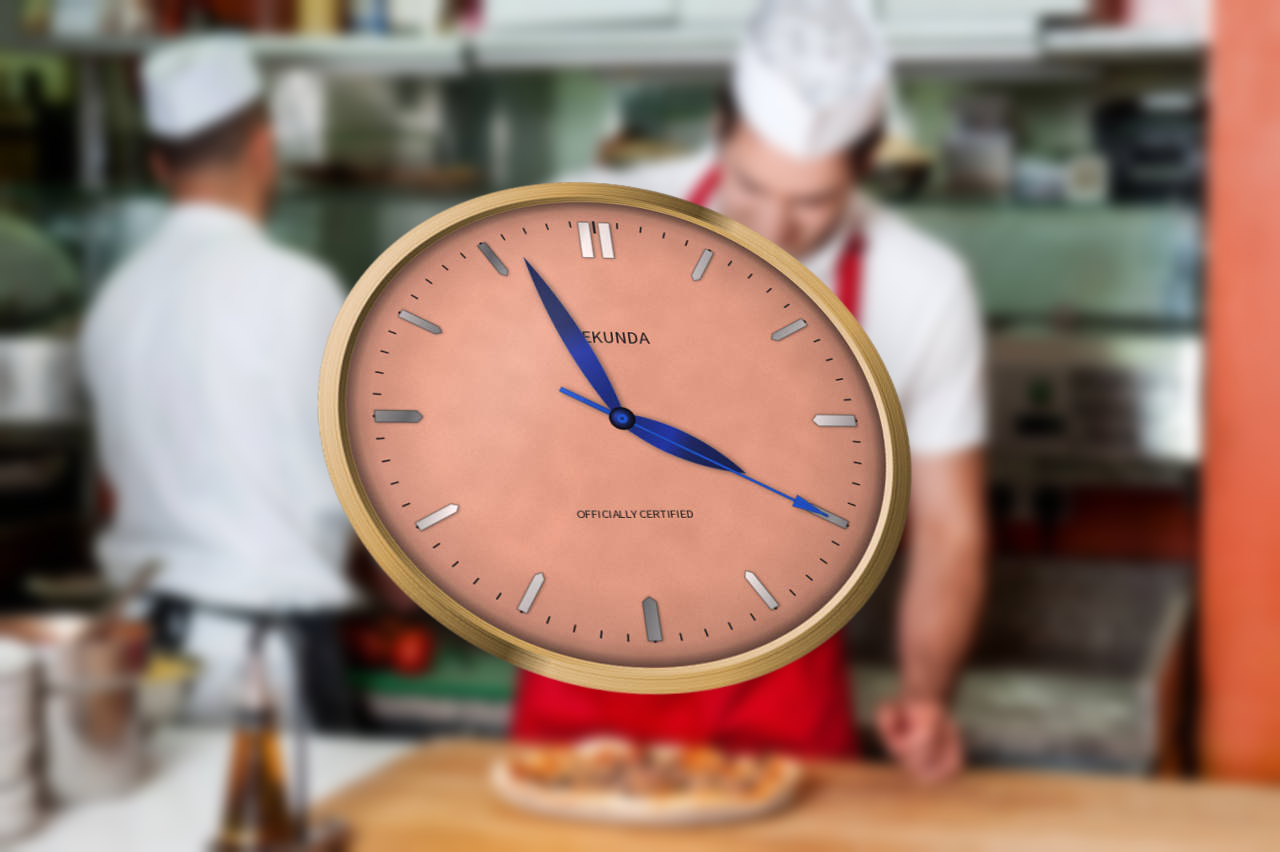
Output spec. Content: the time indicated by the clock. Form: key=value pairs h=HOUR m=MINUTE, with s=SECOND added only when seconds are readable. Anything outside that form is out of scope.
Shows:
h=3 m=56 s=20
